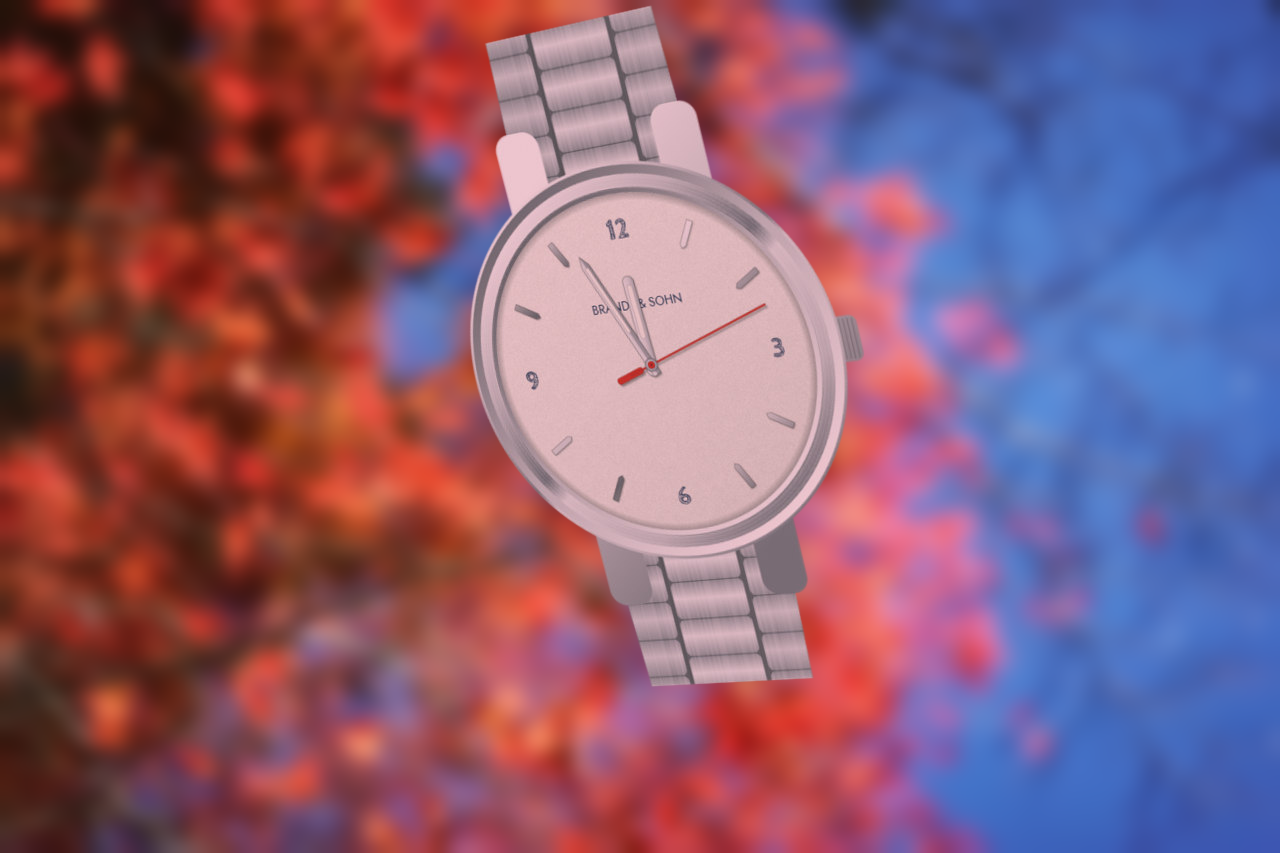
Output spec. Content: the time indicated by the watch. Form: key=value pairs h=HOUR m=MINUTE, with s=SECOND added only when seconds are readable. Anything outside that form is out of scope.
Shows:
h=11 m=56 s=12
